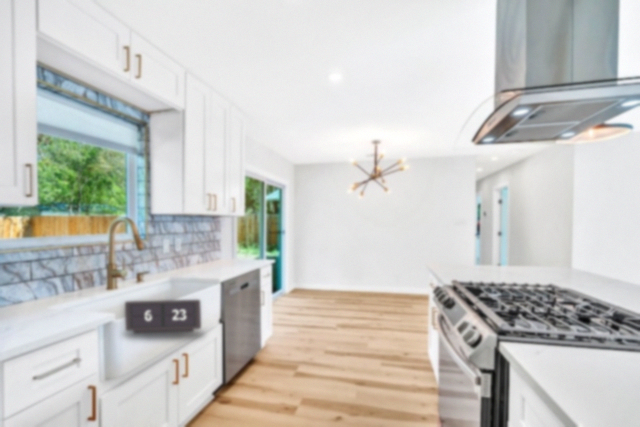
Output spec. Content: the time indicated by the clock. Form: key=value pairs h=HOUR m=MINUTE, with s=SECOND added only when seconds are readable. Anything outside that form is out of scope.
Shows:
h=6 m=23
